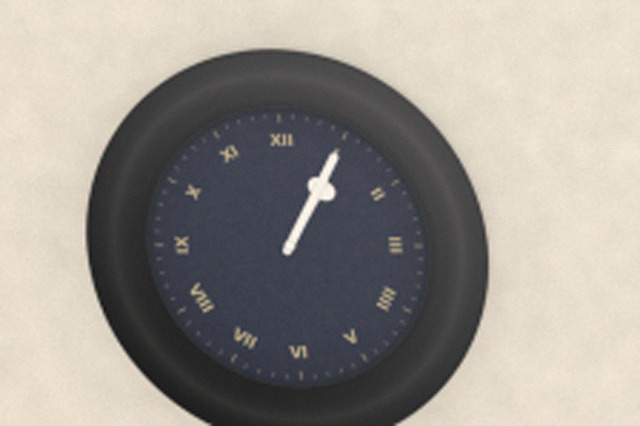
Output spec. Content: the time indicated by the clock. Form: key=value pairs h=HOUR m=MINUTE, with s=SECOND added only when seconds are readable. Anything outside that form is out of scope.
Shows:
h=1 m=5
